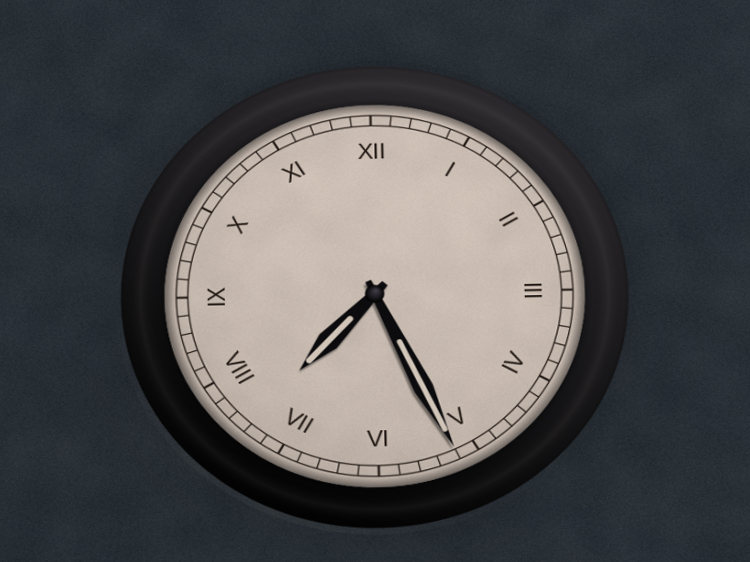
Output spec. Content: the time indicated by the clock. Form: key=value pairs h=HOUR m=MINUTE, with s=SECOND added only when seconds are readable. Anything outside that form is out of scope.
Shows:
h=7 m=26
